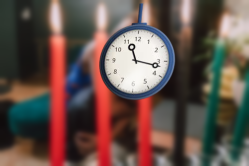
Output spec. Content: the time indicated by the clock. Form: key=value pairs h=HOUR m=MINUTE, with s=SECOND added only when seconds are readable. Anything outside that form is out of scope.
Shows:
h=11 m=17
